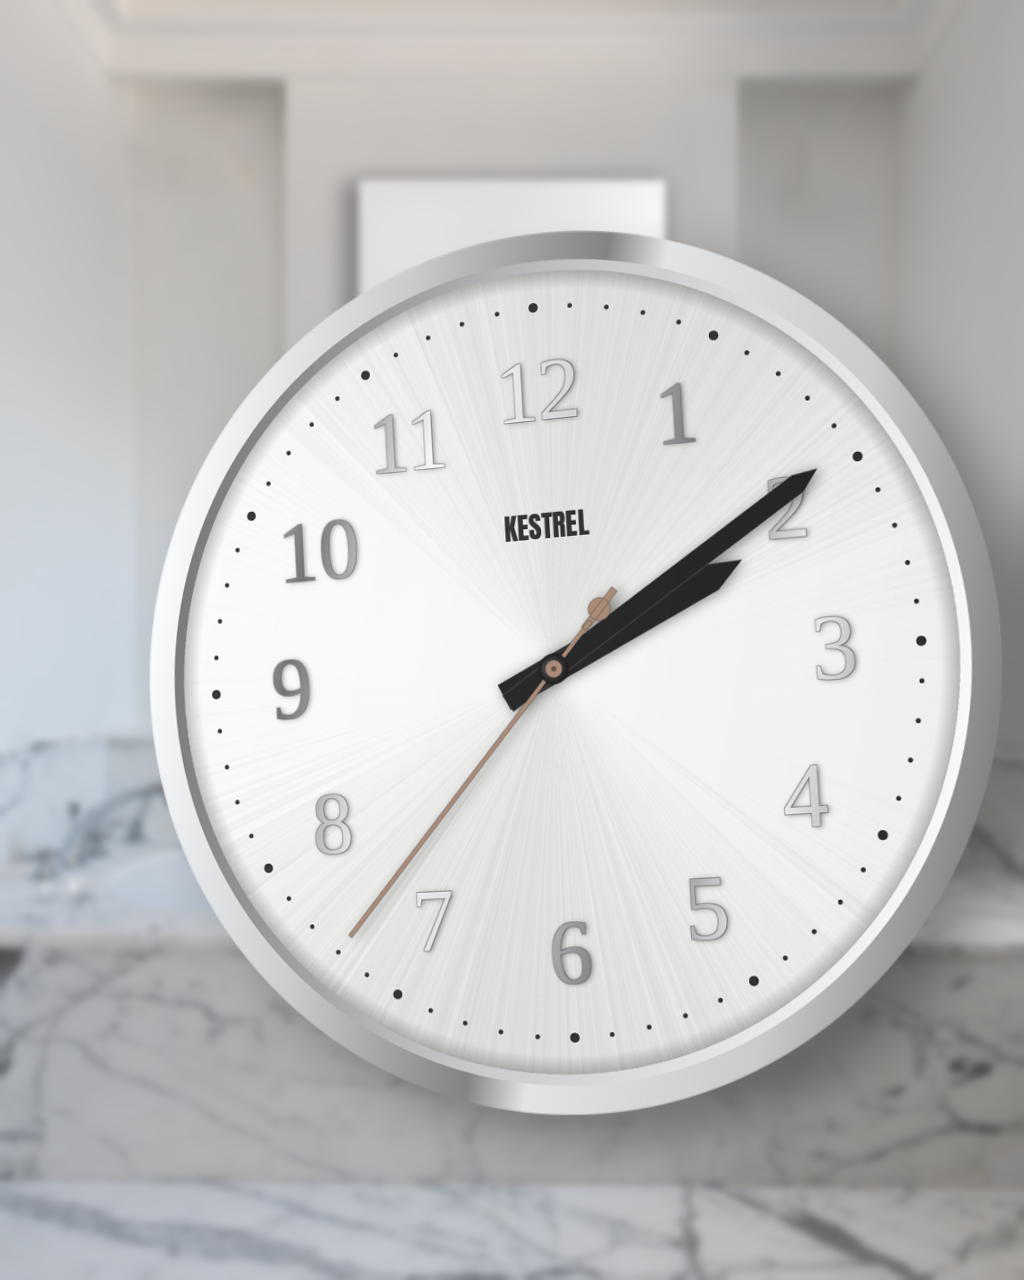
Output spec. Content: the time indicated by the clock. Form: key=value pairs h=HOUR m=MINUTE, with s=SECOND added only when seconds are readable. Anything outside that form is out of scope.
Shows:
h=2 m=9 s=37
